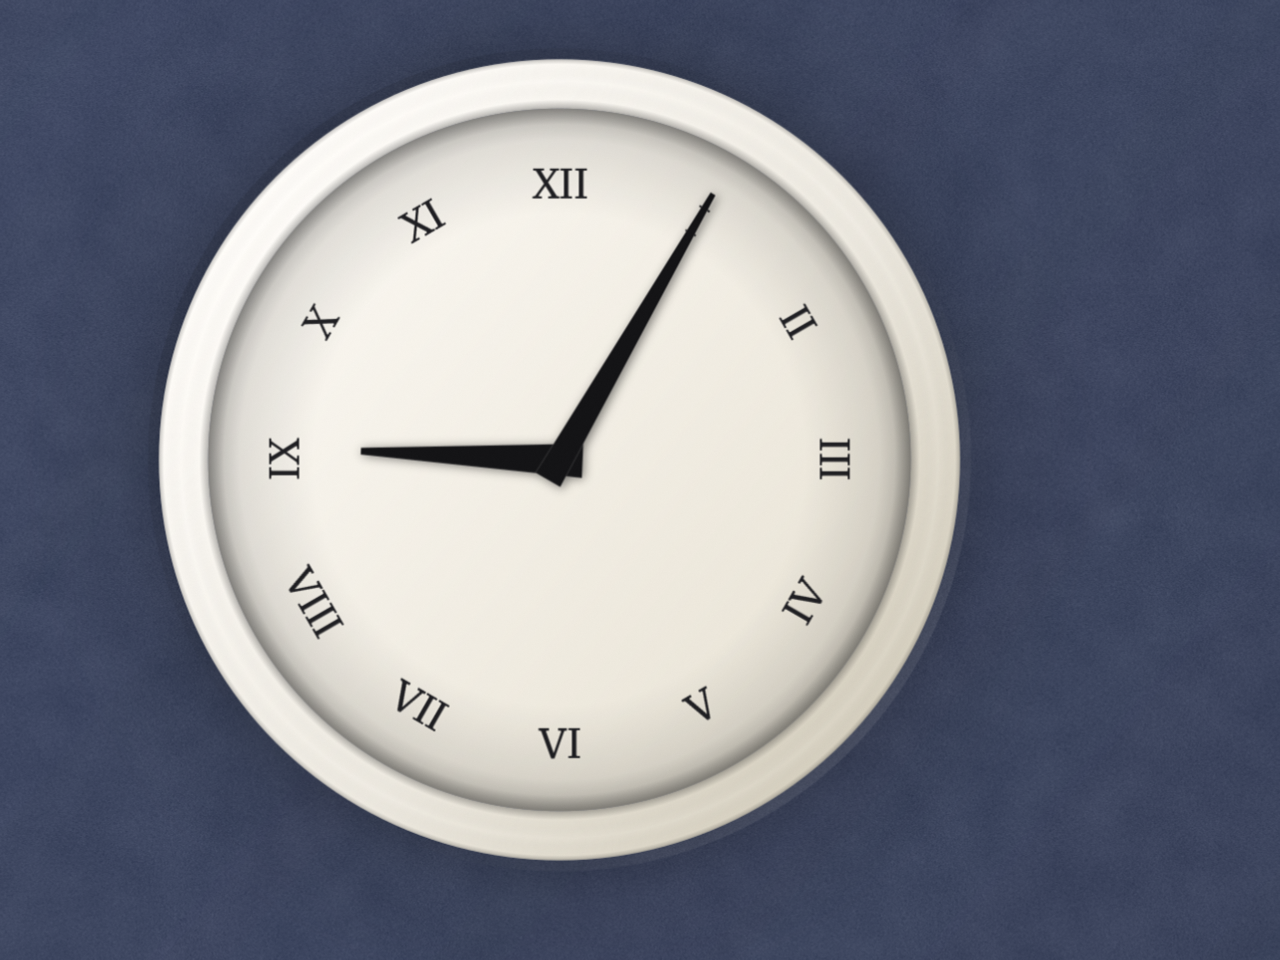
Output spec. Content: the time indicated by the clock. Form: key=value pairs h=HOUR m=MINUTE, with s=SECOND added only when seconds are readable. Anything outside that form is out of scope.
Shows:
h=9 m=5
